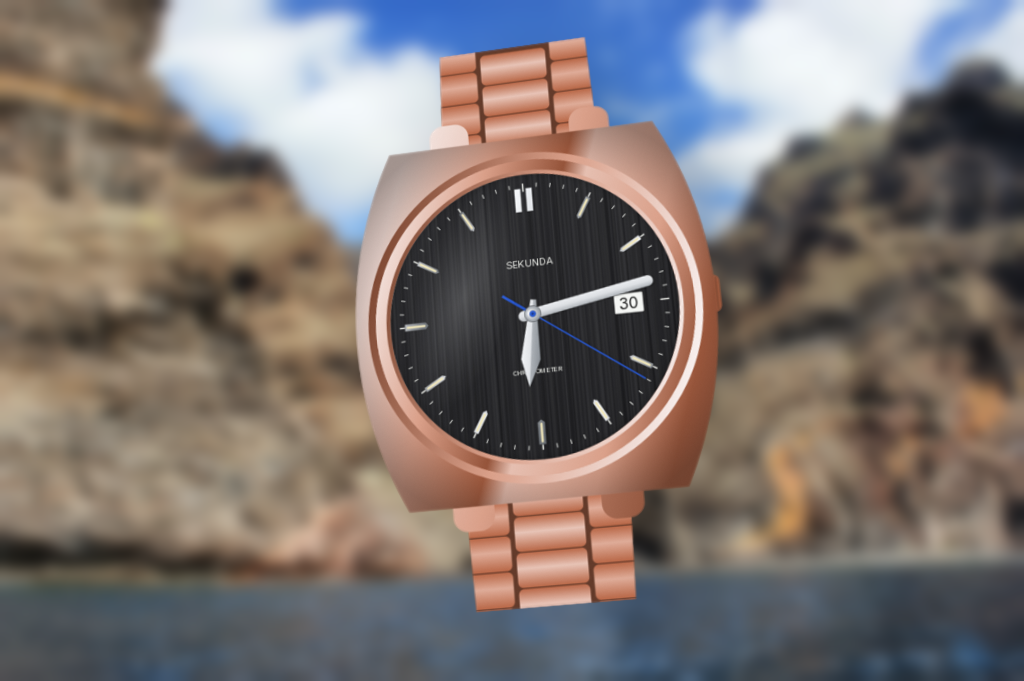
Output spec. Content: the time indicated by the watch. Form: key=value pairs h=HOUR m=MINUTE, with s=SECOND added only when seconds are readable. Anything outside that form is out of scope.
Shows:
h=6 m=13 s=21
